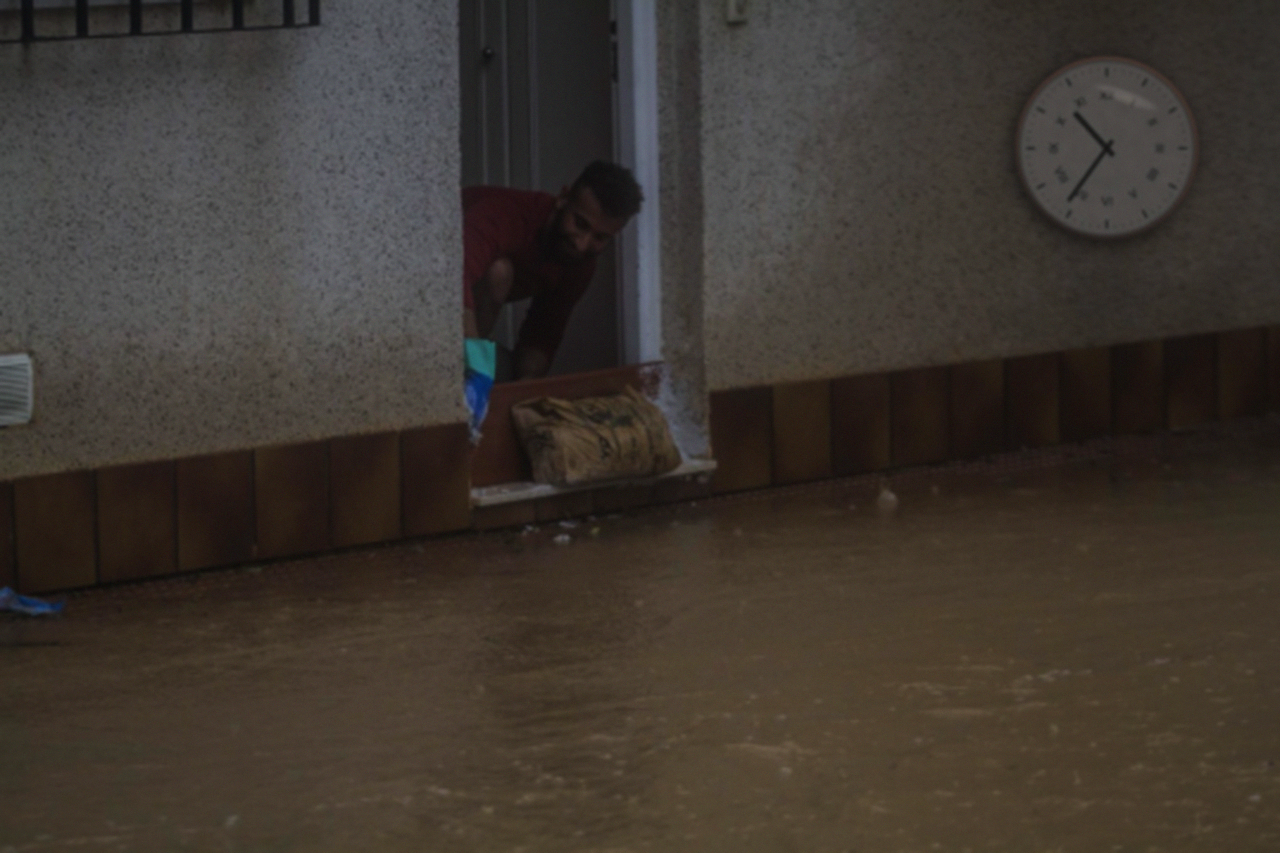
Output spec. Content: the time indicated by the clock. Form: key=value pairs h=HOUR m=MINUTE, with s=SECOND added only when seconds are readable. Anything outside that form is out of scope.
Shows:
h=10 m=36
